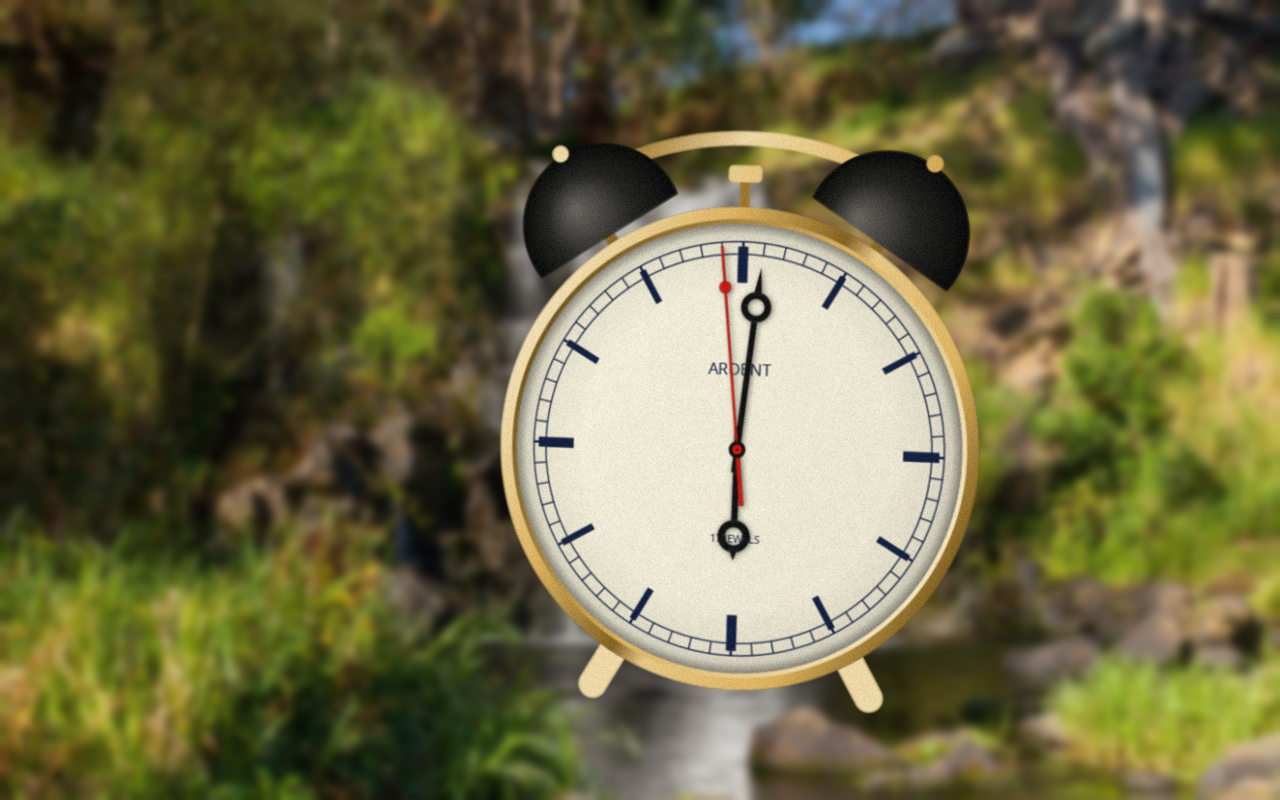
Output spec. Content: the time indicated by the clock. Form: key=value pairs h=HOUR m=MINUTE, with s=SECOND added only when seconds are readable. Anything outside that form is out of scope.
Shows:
h=6 m=0 s=59
